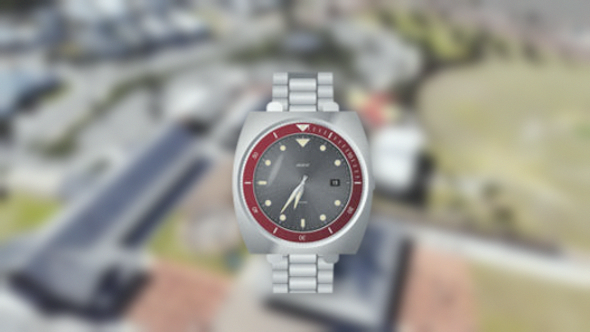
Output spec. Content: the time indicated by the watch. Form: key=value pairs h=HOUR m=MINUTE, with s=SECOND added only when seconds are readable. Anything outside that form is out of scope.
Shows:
h=6 m=36
